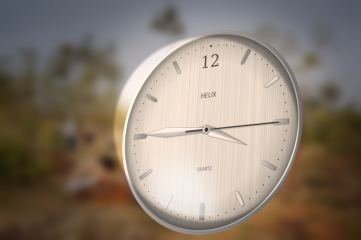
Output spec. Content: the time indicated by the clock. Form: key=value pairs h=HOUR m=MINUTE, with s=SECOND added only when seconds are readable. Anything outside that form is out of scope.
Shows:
h=3 m=45 s=15
